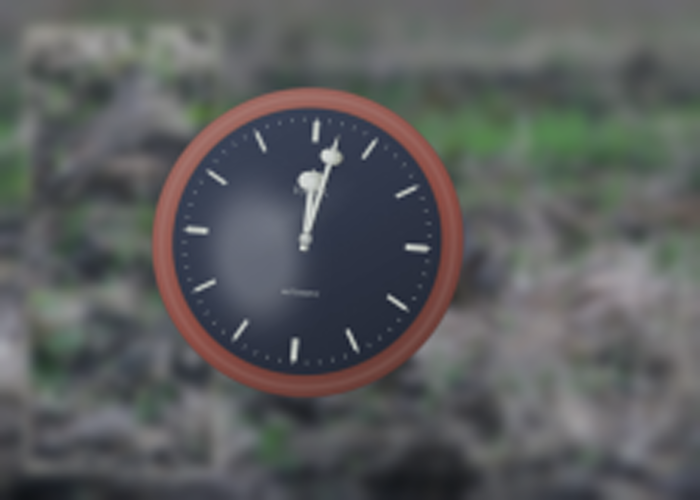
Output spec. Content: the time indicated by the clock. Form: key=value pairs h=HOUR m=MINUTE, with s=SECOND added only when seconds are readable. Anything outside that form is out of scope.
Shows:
h=12 m=2
